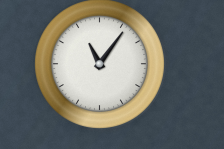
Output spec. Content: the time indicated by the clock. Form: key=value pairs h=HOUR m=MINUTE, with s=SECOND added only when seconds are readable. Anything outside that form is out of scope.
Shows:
h=11 m=6
